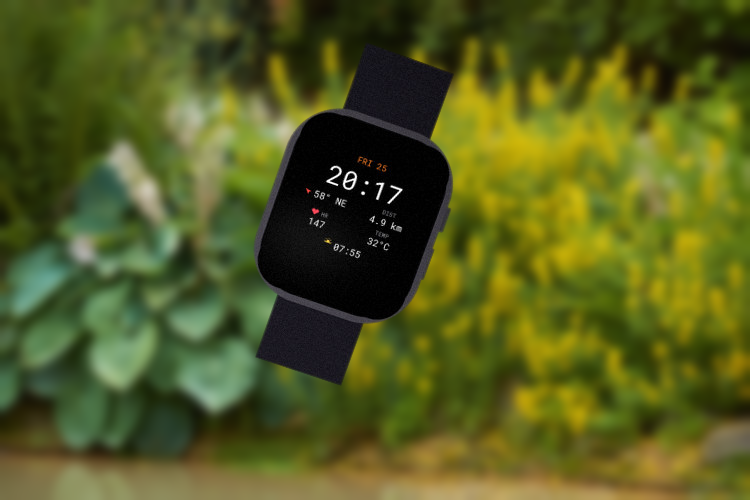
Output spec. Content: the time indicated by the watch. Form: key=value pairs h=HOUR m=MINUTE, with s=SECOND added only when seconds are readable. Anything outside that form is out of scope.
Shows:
h=20 m=17
